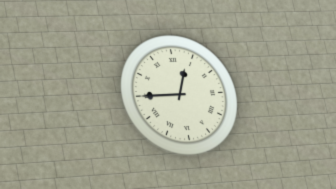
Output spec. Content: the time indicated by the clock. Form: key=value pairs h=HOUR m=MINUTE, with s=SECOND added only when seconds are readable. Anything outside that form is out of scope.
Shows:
h=12 m=45
